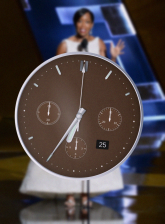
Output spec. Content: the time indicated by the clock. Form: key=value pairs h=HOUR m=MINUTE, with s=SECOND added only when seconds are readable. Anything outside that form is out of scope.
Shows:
h=6 m=35
